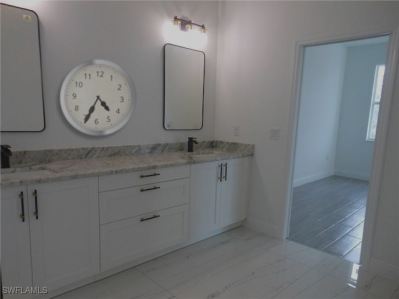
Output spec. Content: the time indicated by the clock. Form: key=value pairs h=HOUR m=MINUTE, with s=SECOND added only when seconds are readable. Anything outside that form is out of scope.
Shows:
h=4 m=34
